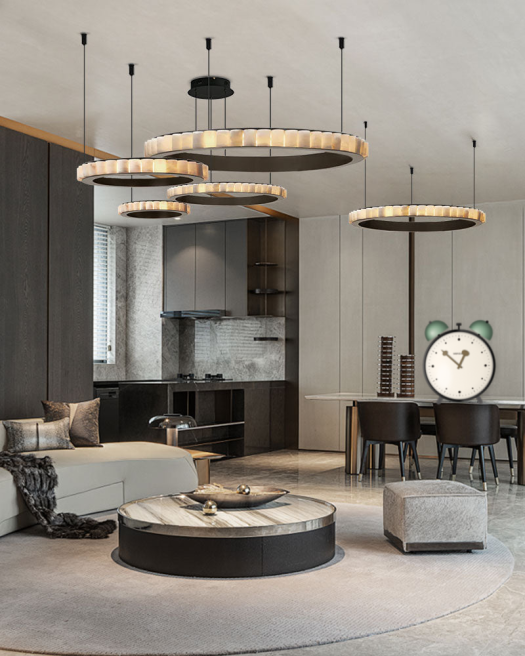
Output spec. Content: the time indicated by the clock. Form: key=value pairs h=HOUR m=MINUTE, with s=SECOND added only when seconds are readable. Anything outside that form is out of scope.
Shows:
h=12 m=52
